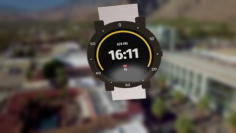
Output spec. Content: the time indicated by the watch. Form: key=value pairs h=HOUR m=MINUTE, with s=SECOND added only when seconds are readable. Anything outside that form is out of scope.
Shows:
h=16 m=11
